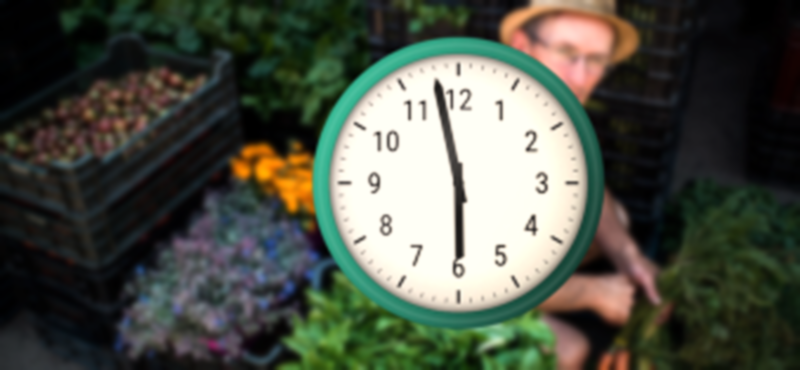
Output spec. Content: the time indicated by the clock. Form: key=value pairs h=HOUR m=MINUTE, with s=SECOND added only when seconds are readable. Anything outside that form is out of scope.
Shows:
h=5 m=58
